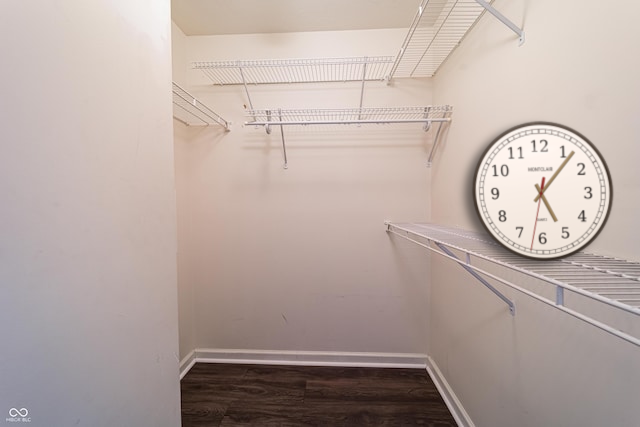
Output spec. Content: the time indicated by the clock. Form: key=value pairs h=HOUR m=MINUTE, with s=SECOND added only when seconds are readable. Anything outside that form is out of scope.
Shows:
h=5 m=6 s=32
